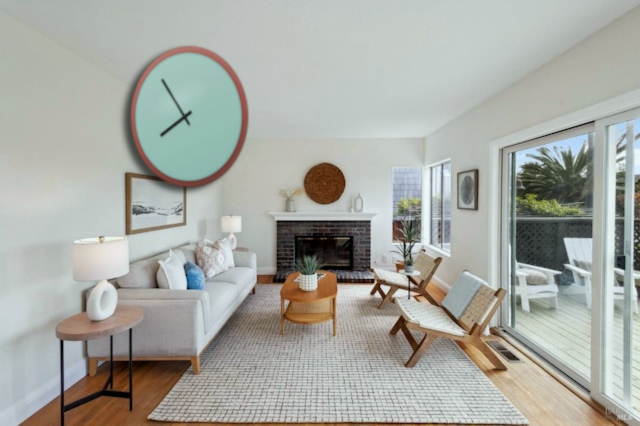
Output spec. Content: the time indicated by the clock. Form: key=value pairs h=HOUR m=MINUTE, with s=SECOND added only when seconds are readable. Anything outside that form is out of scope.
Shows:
h=7 m=54
